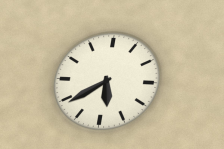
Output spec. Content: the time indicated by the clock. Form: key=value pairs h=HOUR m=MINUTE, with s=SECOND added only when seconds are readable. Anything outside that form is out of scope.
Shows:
h=5 m=39
